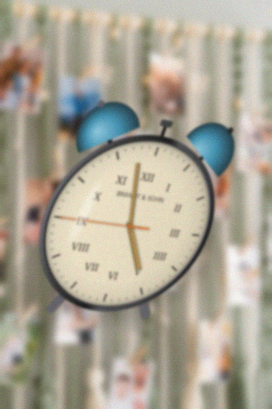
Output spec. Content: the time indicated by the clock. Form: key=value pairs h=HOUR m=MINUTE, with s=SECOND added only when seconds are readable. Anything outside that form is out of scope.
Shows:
h=4 m=57 s=45
